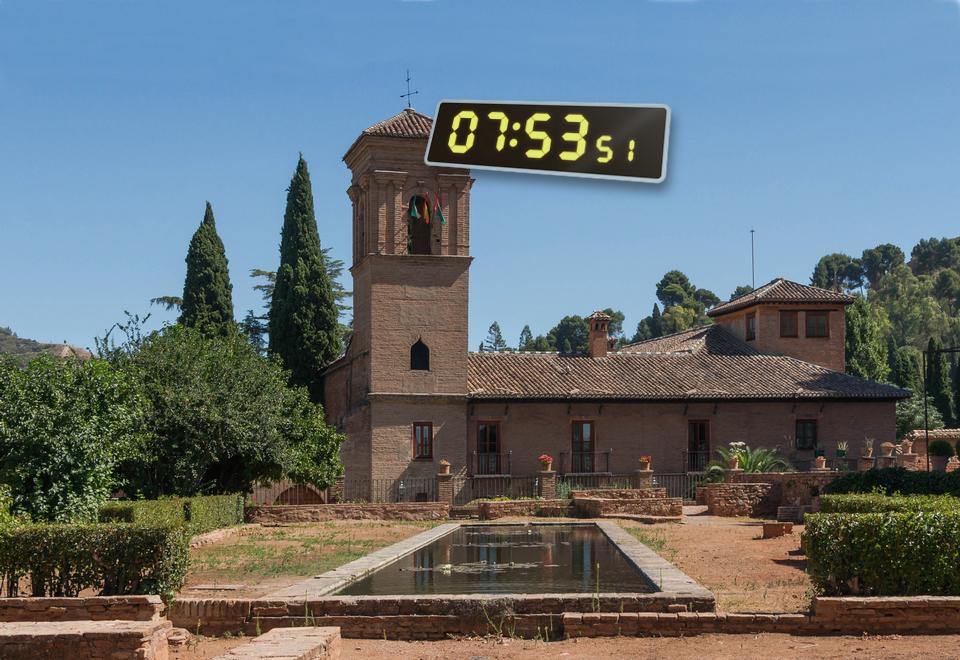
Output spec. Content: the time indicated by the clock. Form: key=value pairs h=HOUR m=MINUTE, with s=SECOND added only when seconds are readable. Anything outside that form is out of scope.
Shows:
h=7 m=53 s=51
